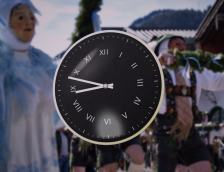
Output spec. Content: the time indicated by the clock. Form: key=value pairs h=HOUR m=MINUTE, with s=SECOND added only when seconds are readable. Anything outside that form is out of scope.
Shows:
h=8 m=48
